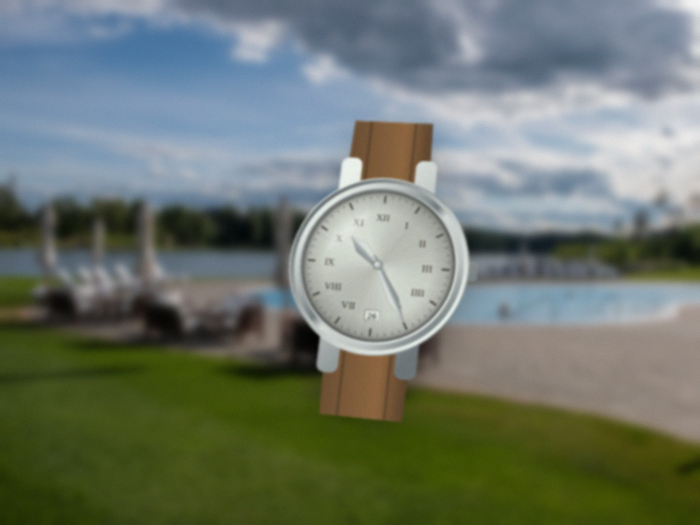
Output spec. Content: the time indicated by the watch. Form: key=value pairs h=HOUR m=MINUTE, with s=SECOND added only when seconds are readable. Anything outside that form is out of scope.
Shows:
h=10 m=25
